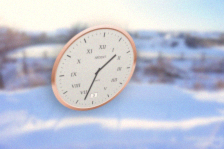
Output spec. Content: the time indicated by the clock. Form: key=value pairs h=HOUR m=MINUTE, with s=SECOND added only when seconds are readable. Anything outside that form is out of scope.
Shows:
h=1 m=33
